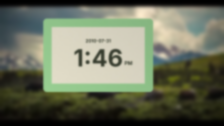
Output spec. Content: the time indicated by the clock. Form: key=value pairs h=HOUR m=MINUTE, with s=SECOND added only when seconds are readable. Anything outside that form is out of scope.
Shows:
h=1 m=46
